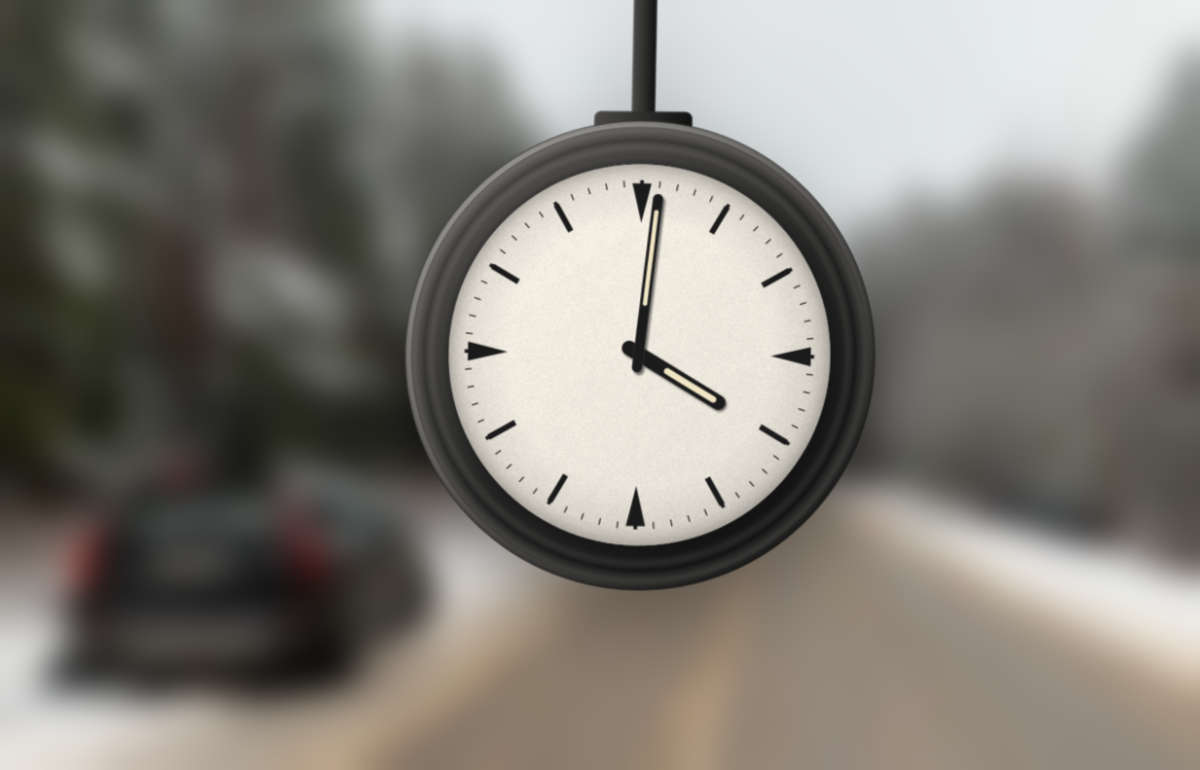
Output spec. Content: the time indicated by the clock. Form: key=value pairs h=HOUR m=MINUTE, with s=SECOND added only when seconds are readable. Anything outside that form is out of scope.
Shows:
h=4 m=1
